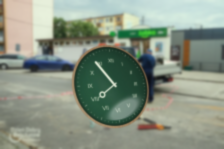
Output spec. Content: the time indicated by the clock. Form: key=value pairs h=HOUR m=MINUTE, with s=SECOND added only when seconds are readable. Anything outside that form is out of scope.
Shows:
h=7 m=54
